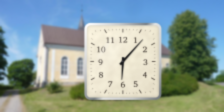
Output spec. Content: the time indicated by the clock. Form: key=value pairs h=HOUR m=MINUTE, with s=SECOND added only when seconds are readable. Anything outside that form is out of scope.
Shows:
h=6 m=7
